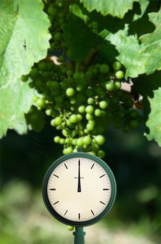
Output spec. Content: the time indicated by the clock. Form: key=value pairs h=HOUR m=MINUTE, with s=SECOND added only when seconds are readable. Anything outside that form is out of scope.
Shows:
h=12 m=0
